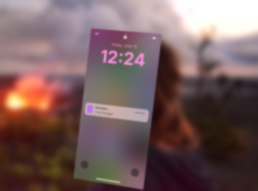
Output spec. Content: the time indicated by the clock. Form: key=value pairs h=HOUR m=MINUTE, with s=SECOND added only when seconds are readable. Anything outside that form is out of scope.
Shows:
h=12 m=24
